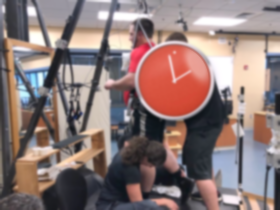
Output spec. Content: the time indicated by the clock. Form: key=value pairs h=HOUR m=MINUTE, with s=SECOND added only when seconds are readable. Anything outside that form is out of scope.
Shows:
h=1 m=58
